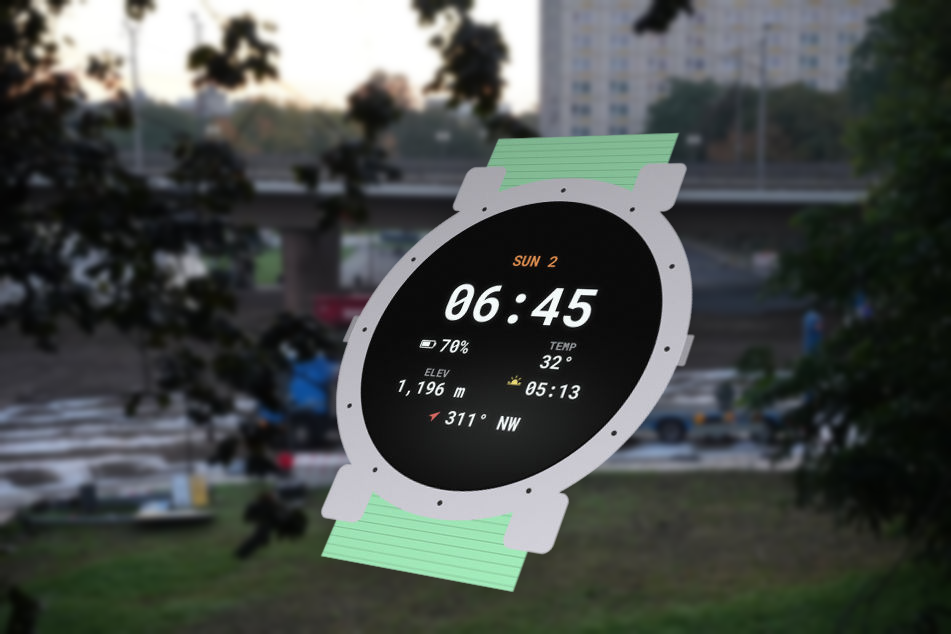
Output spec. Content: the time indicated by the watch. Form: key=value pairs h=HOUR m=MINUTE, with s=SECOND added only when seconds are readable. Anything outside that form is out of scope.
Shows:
h=6 m=45
